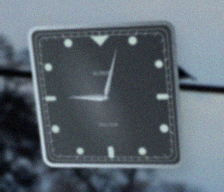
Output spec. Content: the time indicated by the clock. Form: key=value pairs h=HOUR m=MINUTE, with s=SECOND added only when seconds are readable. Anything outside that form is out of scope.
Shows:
h=9 m=3
